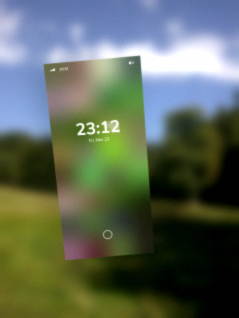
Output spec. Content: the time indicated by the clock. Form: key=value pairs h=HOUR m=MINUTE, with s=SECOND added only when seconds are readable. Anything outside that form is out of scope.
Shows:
h=23 m=12
